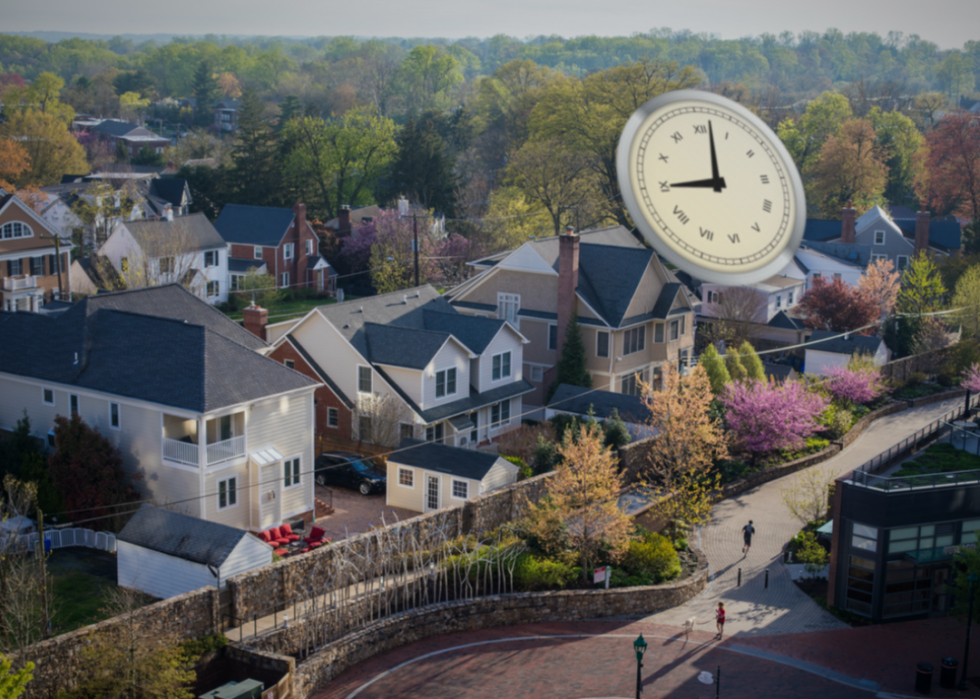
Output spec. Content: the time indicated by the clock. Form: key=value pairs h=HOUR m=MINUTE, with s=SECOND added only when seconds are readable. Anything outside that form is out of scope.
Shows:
h=9 m=2
